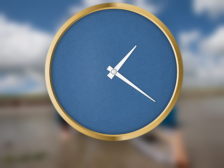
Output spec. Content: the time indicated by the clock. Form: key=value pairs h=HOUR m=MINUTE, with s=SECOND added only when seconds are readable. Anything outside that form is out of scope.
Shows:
h=1 m=21
